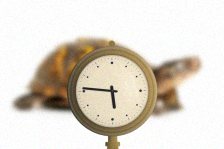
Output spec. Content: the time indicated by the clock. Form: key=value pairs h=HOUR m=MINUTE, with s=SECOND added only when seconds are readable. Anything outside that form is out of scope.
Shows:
h=5 m=46
